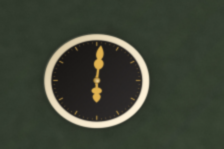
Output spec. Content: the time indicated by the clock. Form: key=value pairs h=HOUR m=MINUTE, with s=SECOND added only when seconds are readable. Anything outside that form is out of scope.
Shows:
h=6 m=1
